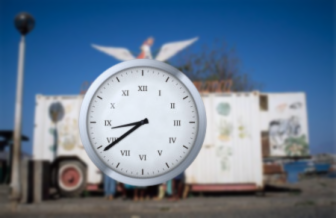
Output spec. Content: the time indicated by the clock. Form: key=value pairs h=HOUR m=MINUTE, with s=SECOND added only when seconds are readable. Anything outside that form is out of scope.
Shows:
h=8 m=39
